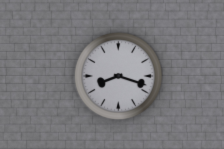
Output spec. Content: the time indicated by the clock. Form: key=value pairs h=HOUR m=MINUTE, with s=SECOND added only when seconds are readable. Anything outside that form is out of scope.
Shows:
h=8 m=18
